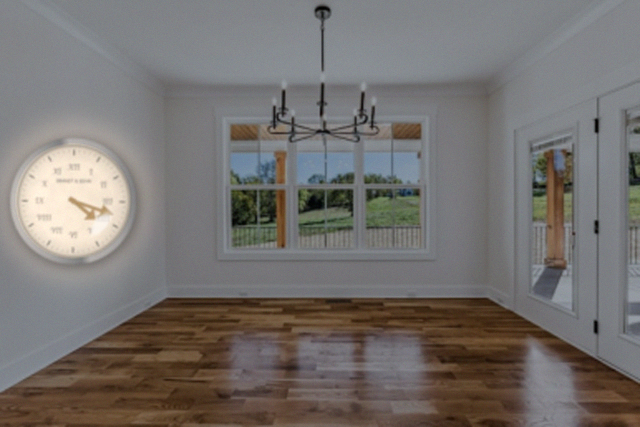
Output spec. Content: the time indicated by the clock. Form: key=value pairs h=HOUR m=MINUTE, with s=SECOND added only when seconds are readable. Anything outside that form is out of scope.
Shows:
h=4 m=18
